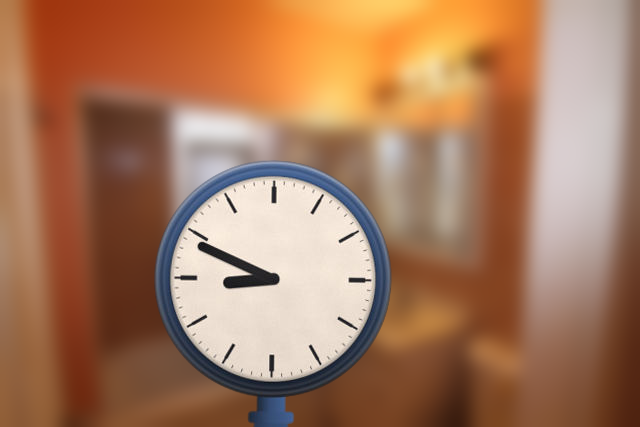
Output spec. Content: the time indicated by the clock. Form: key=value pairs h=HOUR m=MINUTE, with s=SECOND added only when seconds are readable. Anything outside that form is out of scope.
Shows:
h=8 m=49
